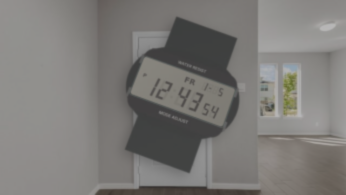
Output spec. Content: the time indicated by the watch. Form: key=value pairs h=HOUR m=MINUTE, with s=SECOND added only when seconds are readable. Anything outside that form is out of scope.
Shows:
h=12 m=43 s=54
